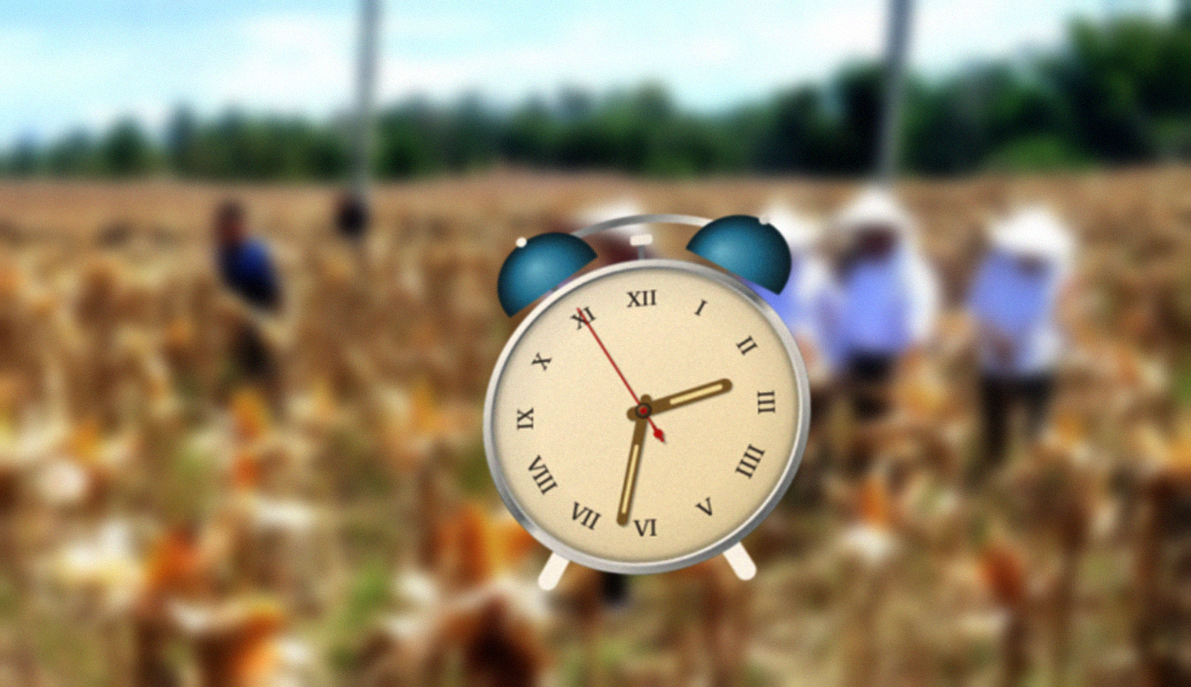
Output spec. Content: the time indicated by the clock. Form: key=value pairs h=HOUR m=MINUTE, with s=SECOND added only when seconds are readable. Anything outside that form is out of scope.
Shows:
h=2 m=31 s=55
